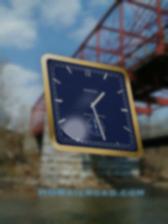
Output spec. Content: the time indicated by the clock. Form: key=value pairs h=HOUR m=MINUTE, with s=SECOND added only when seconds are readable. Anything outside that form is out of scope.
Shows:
h=1 m=28
